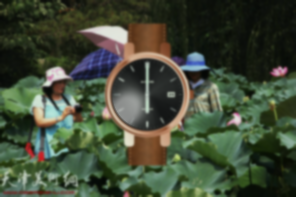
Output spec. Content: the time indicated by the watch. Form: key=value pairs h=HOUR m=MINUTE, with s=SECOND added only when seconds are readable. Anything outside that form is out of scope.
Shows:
h=6 m=0
